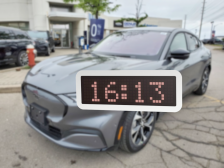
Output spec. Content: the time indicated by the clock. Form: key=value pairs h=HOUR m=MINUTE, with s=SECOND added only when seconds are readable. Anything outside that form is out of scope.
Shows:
h=16 m=13
